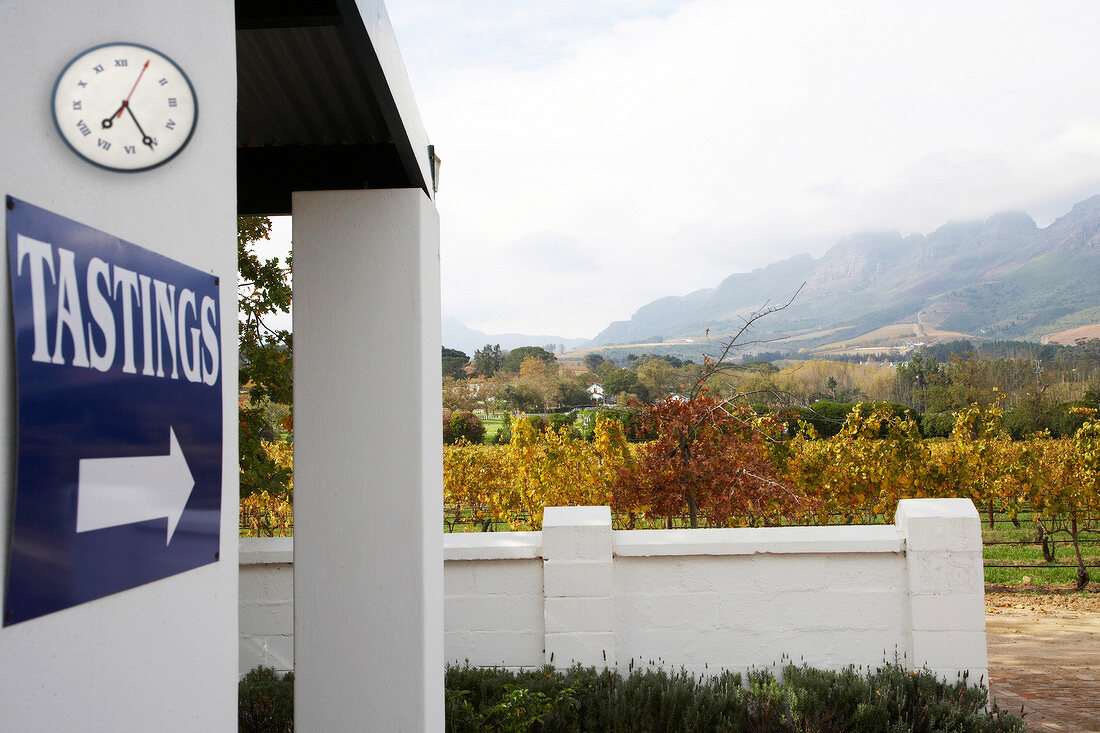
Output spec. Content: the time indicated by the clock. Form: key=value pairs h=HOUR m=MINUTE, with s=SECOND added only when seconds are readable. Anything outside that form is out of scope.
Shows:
h=7 m=26 s=5
